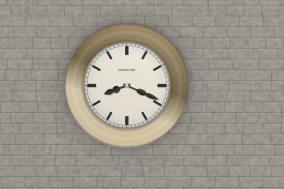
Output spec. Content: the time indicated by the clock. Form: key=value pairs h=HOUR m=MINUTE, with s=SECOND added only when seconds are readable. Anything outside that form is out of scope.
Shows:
h=8 m=19
